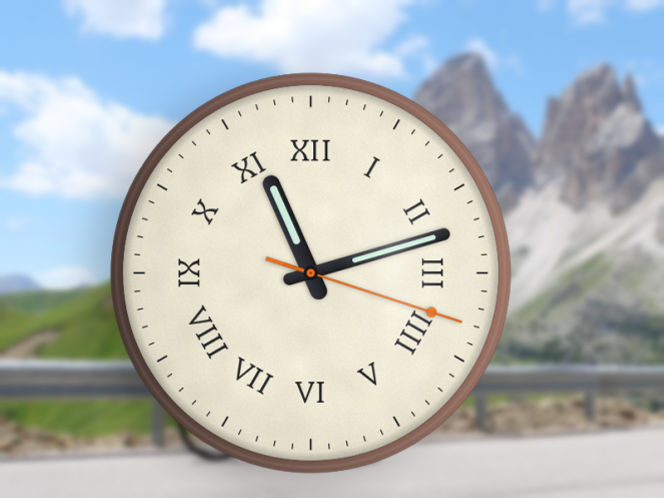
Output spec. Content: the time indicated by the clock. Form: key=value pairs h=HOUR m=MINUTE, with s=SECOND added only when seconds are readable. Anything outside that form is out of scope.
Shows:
h=11 m=12 s=18
